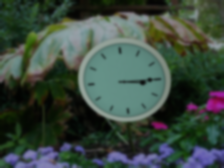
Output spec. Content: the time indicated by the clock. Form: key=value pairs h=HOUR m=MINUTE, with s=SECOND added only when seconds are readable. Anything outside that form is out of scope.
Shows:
h=3 m=15
